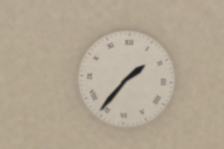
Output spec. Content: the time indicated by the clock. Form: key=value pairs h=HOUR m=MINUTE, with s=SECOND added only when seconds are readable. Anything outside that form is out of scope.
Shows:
h=1 m=36
